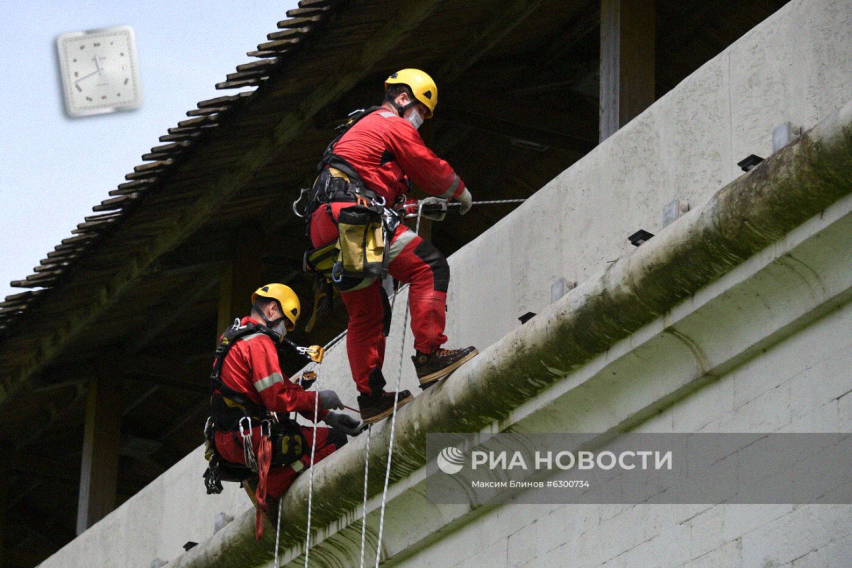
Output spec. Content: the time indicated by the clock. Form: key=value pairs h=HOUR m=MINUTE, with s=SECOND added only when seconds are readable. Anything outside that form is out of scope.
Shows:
h=11 m=42
